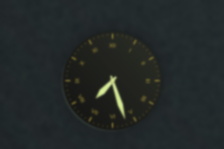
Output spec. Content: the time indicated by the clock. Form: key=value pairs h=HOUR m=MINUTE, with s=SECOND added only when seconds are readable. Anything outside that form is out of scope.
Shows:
h=7 m=27
